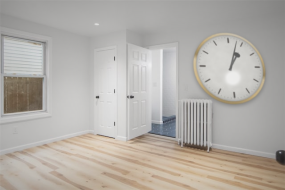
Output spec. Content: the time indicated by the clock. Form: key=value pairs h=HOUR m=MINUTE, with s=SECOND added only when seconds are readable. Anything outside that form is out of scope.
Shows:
h=1 m=3
